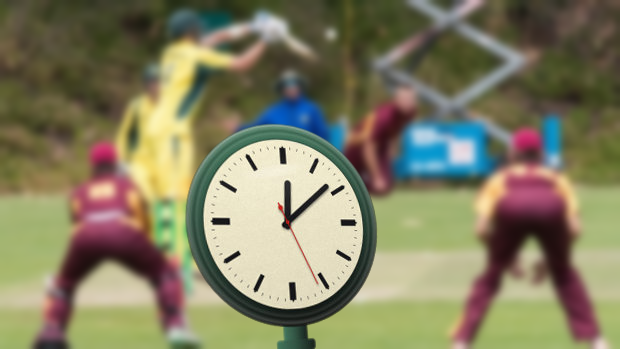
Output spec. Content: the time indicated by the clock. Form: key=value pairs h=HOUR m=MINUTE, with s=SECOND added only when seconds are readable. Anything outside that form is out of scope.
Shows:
h=12 m=8 s=26
